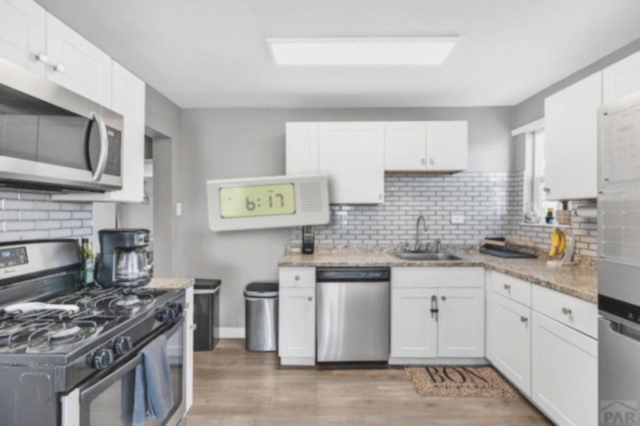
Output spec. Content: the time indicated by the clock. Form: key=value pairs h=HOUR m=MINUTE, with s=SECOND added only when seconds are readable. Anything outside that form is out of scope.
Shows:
h=6 m=17
